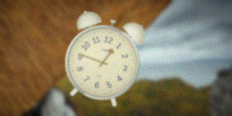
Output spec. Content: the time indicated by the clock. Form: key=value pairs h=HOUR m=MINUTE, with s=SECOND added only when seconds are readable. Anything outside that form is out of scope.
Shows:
h=12 m=46
